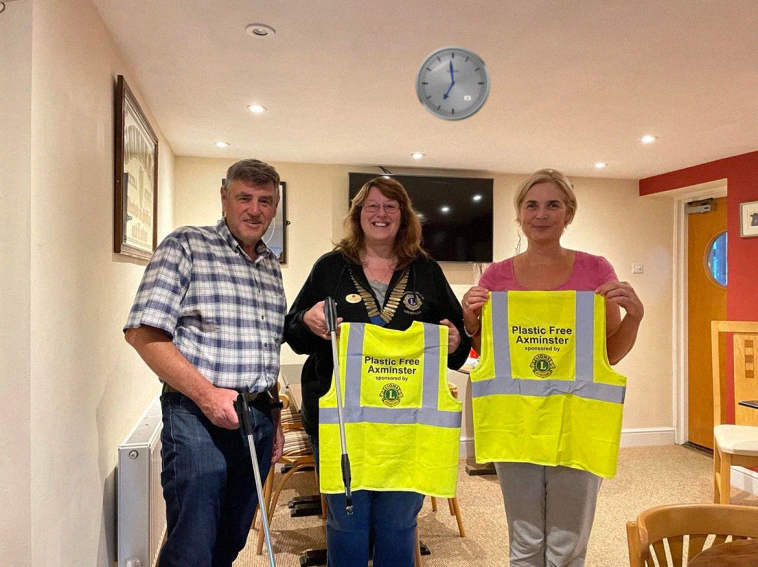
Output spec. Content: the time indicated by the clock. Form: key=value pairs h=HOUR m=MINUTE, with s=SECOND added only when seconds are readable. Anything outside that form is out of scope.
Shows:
h=6 m=59
